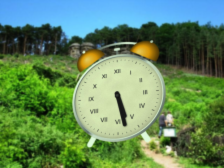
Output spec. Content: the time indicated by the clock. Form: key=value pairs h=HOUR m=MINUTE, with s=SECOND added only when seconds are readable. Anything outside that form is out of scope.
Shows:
h=5 m=28
